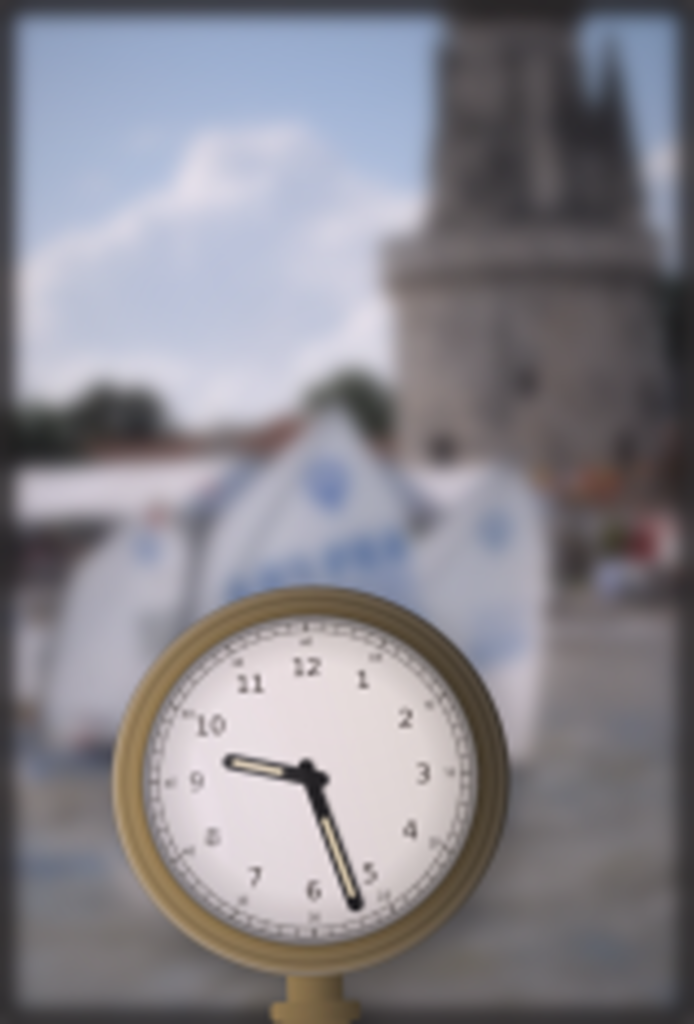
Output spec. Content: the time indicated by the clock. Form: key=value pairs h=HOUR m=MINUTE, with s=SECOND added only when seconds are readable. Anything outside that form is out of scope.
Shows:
h=9 m=27
